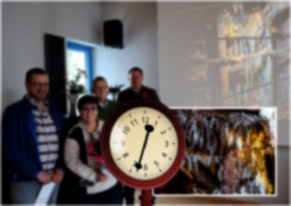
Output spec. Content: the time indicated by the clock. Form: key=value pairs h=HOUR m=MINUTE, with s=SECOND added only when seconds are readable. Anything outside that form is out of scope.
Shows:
h=12 m=33
